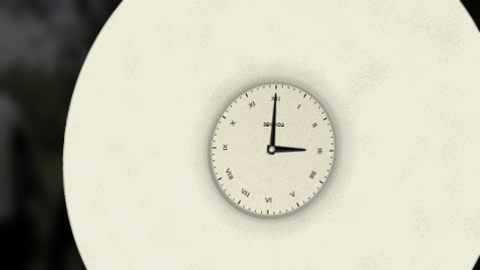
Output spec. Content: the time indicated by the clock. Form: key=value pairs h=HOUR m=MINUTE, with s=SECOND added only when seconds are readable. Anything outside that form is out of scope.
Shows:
h=3 m=0
